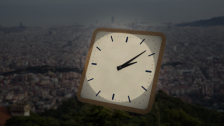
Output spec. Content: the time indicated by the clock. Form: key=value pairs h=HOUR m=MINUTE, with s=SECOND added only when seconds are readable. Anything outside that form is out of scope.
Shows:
h=2 m=8
